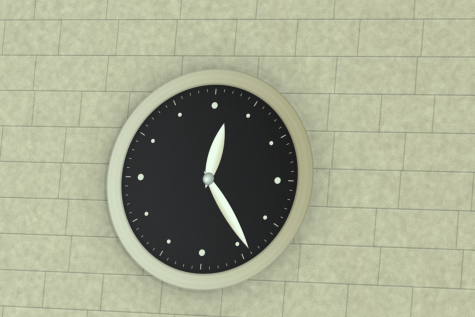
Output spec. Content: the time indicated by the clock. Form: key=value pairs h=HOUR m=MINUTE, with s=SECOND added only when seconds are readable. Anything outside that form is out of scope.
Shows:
h=12 m=24
